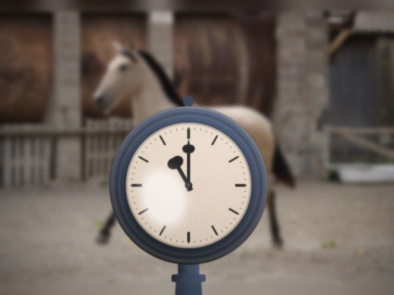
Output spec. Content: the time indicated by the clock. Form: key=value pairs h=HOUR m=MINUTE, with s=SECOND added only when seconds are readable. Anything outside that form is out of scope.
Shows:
h=11 m=0
